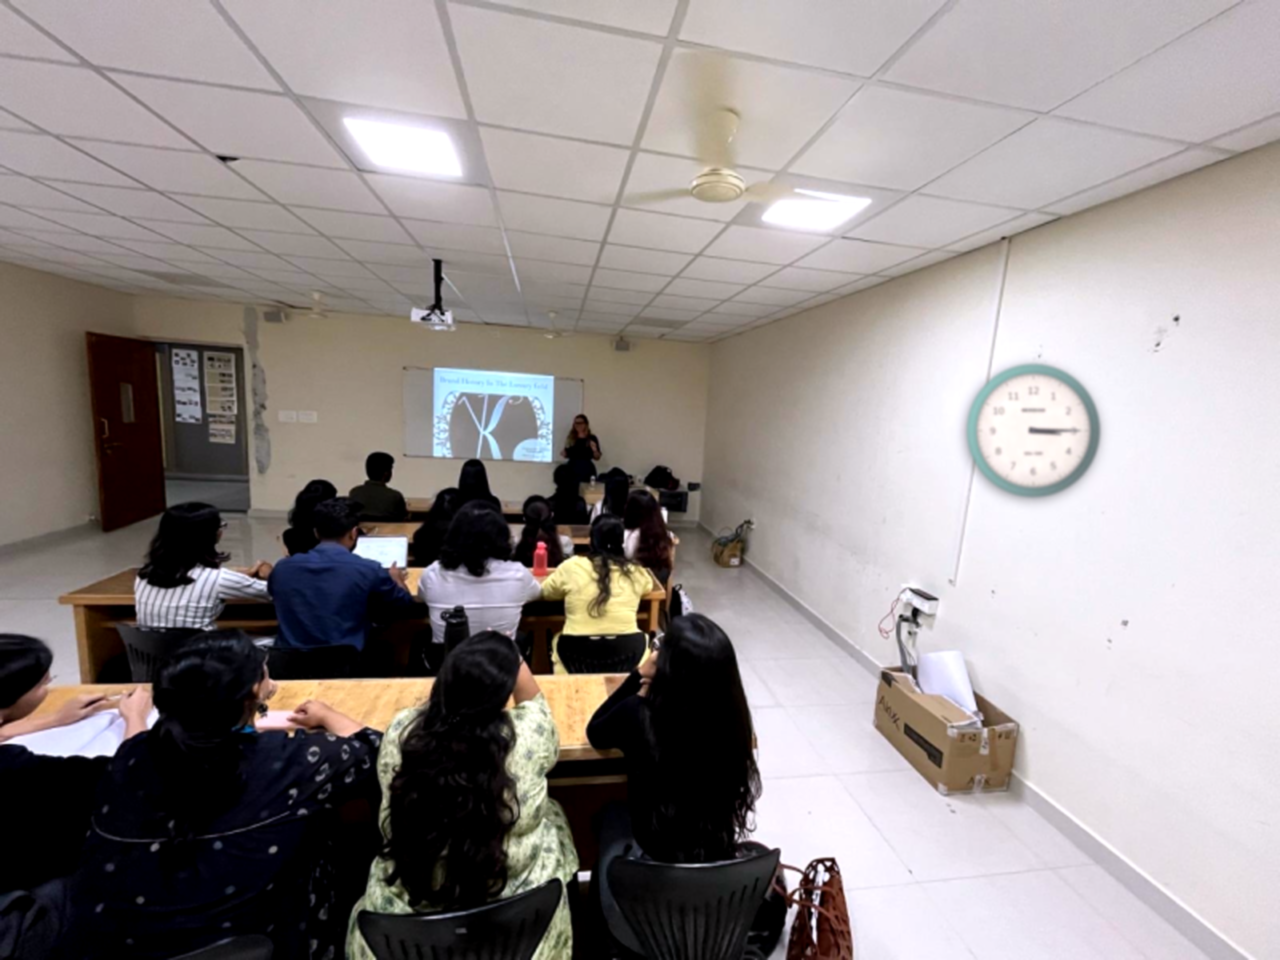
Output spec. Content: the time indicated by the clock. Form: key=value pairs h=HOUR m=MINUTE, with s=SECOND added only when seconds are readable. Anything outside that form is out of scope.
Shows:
h=3 m=15
